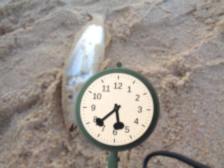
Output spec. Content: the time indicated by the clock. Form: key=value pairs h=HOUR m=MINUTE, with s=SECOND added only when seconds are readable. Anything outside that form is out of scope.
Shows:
h=5 m=38
